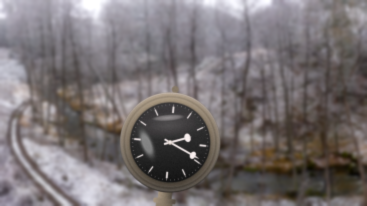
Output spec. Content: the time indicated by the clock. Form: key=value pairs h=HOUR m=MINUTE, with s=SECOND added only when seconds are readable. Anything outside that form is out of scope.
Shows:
h=2 m=19
